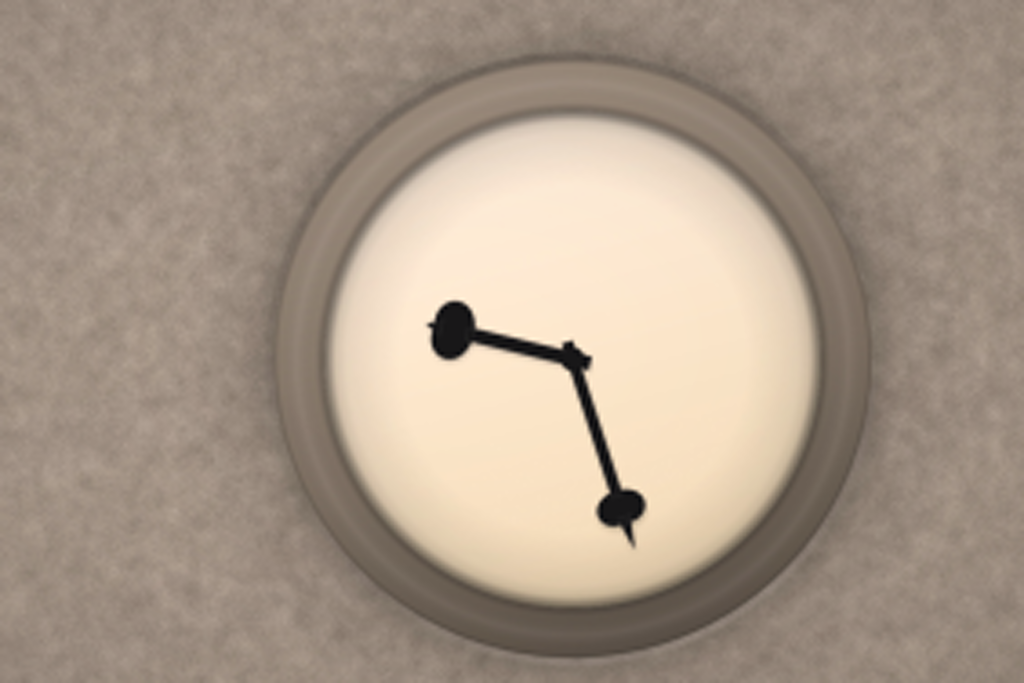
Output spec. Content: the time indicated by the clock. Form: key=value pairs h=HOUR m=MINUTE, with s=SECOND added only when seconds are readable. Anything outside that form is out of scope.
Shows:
h=9 m=27
